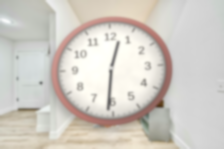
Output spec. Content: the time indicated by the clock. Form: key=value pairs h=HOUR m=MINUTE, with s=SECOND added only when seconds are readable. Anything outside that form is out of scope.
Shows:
h=12 m=31
